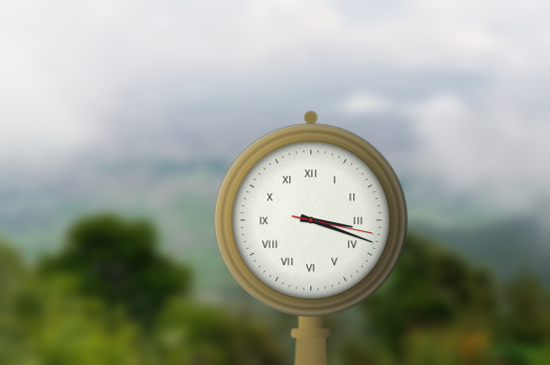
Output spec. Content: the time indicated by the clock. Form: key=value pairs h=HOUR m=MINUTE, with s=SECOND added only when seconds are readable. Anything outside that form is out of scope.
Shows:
h=3 m=18 s=17
